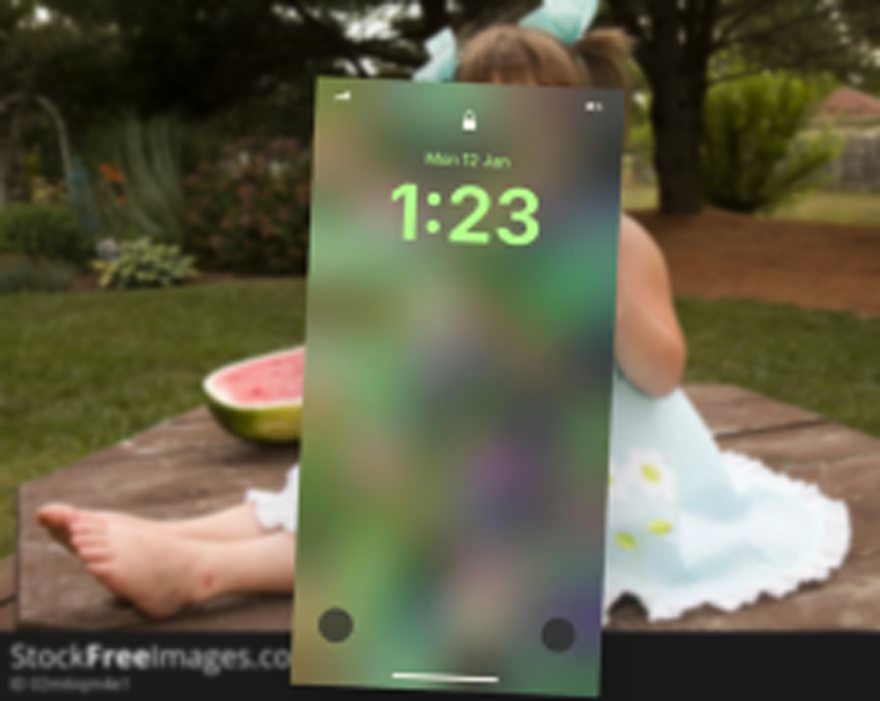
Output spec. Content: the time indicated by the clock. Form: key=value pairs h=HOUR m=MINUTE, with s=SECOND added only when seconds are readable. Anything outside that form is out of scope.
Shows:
h=1 m=23
